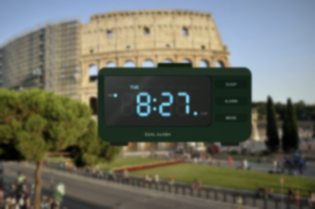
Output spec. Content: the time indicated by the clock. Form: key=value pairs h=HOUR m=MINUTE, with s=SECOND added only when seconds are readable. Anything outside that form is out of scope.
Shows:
h=8 m=27
